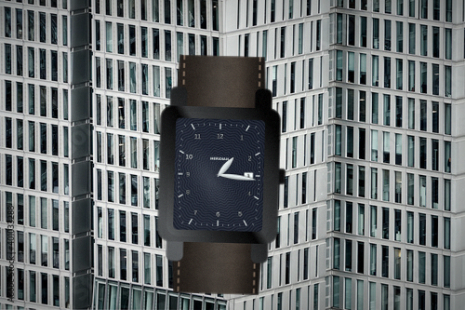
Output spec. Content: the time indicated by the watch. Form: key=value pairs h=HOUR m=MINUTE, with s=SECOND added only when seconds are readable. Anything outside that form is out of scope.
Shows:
h=1 m=16
